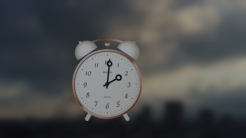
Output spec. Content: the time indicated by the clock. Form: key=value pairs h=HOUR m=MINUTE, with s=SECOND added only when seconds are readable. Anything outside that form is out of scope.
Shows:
h=2 m=1
